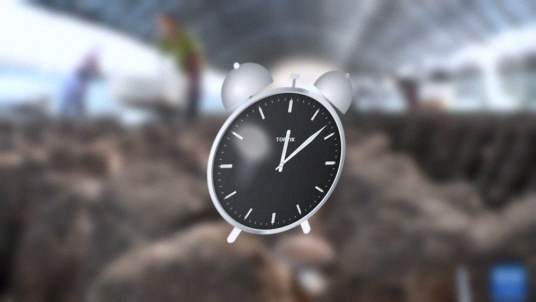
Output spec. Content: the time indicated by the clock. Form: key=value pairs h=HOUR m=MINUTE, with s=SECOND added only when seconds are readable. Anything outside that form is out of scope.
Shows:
h=12 m=8
